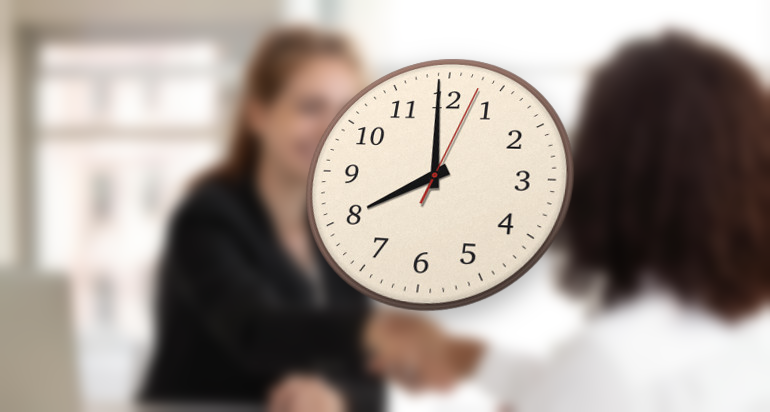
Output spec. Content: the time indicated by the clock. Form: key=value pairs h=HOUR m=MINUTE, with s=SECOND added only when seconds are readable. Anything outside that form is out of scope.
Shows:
h=7 m=59 s=3
